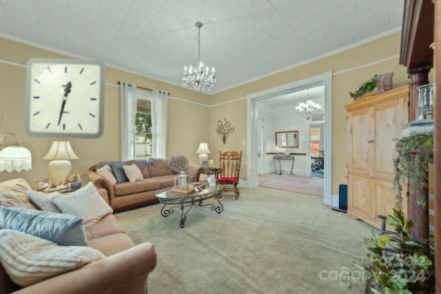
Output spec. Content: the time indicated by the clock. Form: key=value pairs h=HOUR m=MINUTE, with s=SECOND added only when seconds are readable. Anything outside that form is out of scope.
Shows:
h=12 m=32
